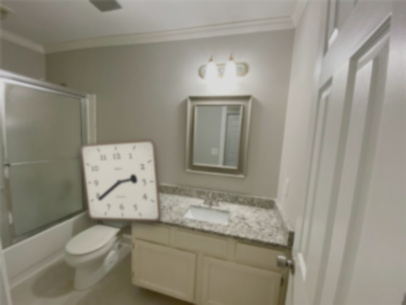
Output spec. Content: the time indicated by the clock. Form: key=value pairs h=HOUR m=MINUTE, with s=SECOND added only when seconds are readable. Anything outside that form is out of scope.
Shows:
h=2 m=39
